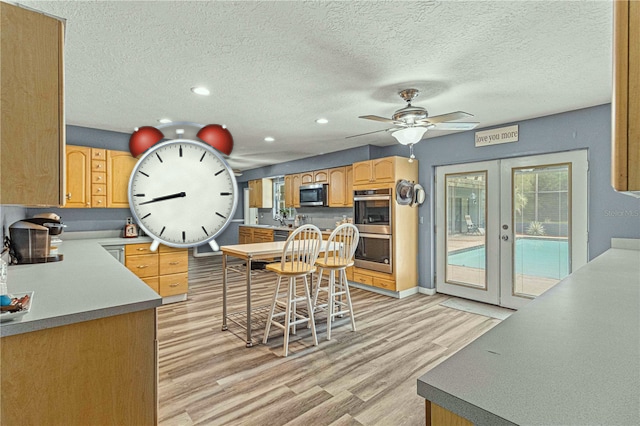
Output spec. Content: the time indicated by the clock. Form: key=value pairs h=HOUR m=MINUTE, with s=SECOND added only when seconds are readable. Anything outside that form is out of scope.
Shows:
h=8 m=43
